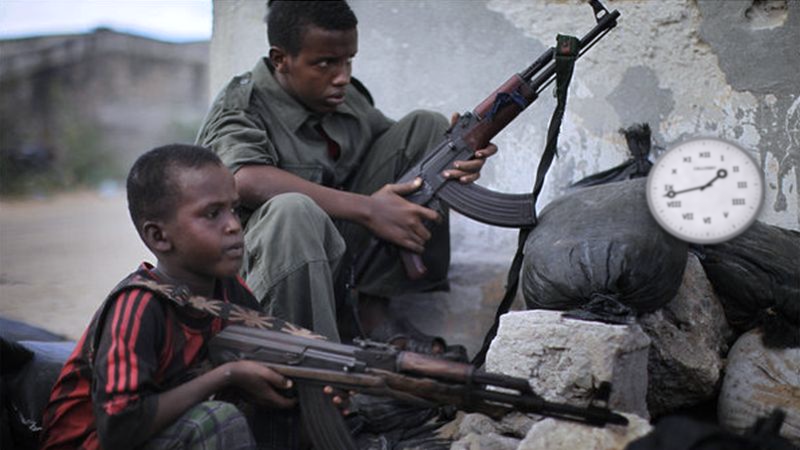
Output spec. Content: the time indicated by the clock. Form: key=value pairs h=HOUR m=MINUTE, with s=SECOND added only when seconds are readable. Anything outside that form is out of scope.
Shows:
h=1 m=43
